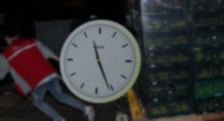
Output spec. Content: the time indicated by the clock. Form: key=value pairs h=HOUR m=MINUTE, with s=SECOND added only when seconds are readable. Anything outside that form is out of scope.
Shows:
h=11 m=26
